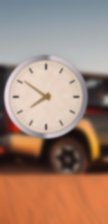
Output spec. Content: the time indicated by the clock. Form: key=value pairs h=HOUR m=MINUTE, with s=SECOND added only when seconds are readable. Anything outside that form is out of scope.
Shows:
h=7 m=51
